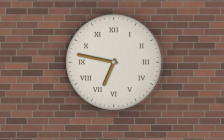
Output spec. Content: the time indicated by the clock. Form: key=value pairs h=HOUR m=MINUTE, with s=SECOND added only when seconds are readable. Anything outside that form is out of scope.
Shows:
h=6 m=47
